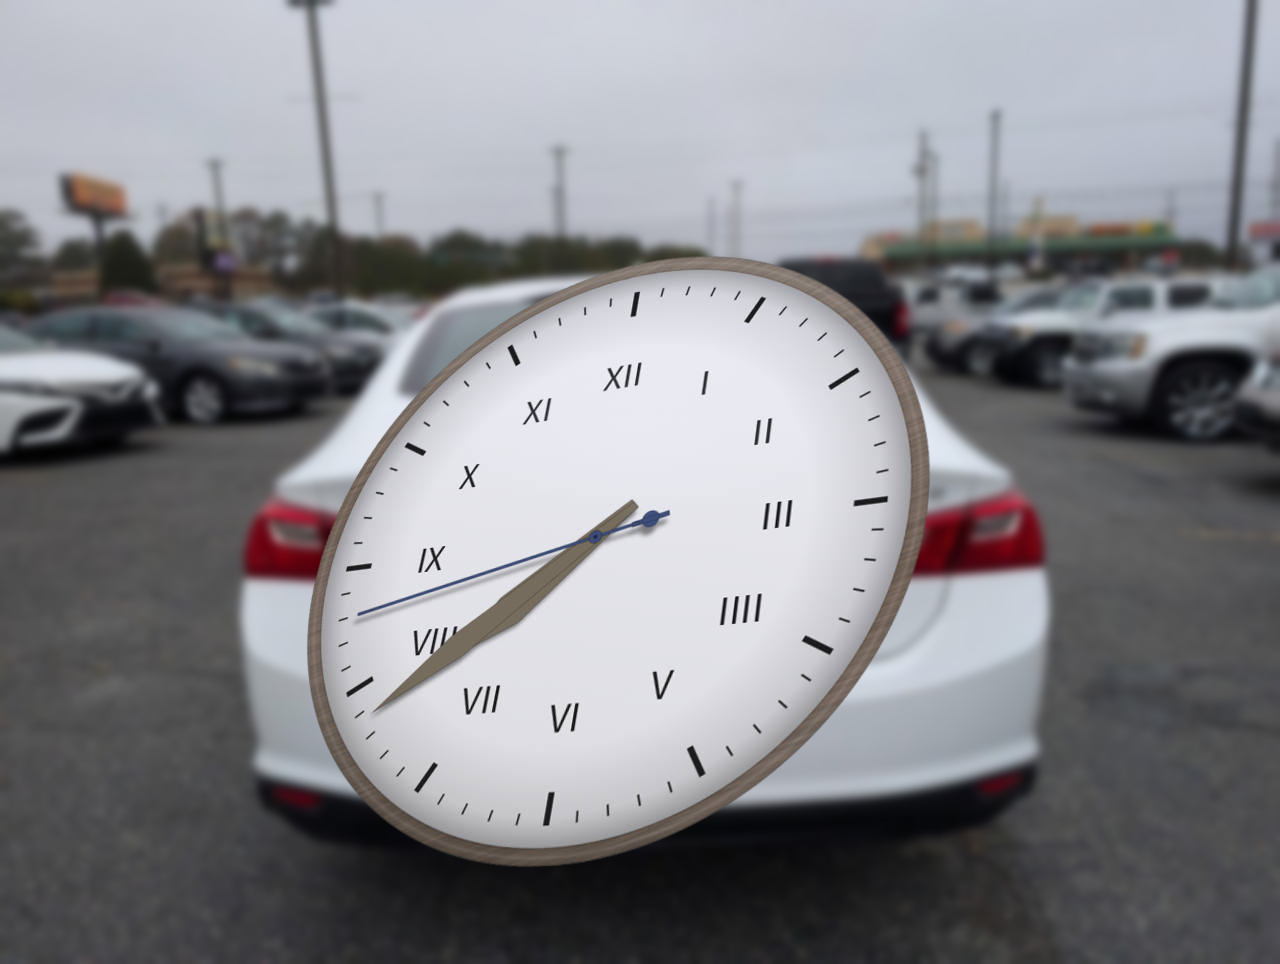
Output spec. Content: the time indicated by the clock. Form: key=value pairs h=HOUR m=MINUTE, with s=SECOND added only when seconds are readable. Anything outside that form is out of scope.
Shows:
h=7 m=38 s=43
